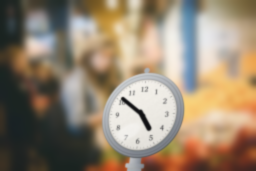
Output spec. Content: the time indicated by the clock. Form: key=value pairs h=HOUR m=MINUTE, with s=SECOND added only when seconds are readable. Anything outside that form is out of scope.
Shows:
h=4 m=51
